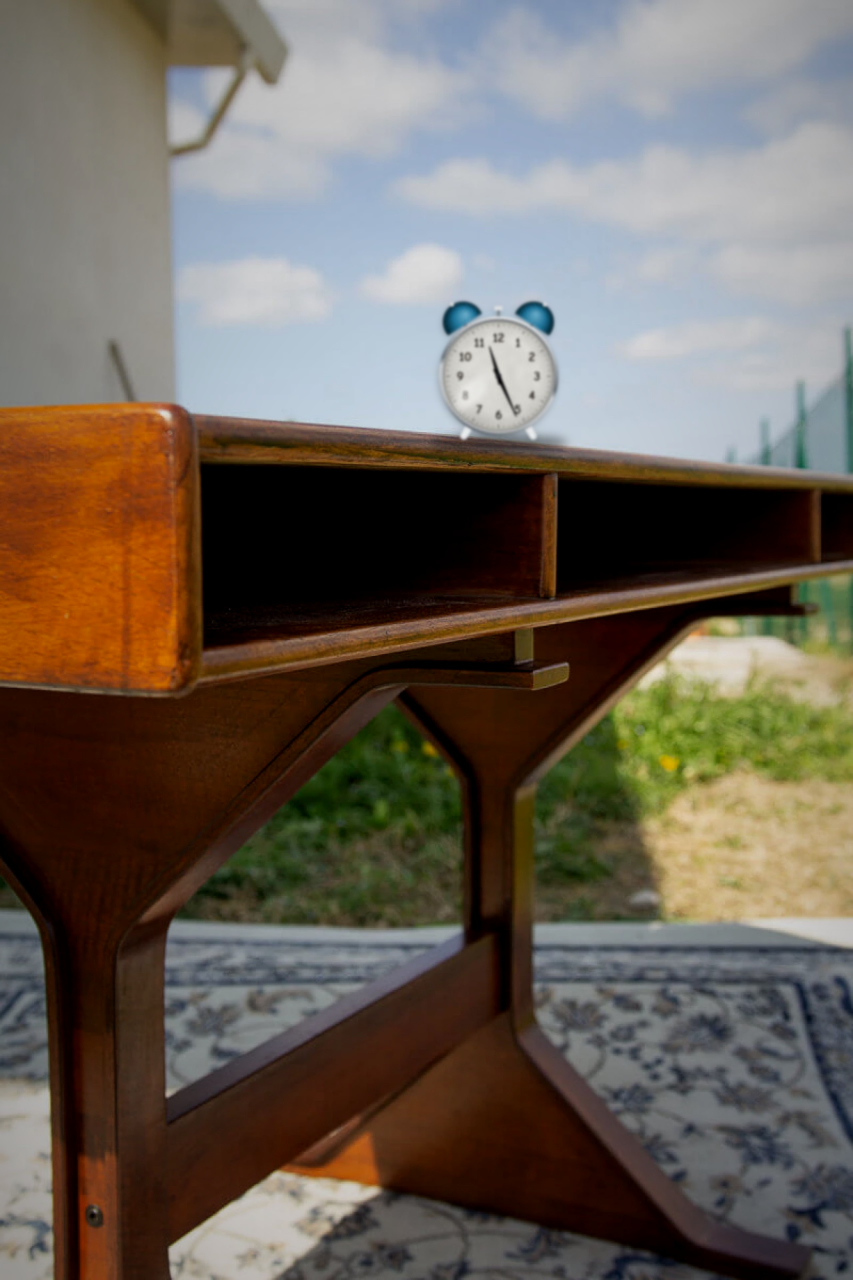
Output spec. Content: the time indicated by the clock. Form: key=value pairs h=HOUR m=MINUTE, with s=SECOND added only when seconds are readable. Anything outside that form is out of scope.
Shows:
h=11 m=26
